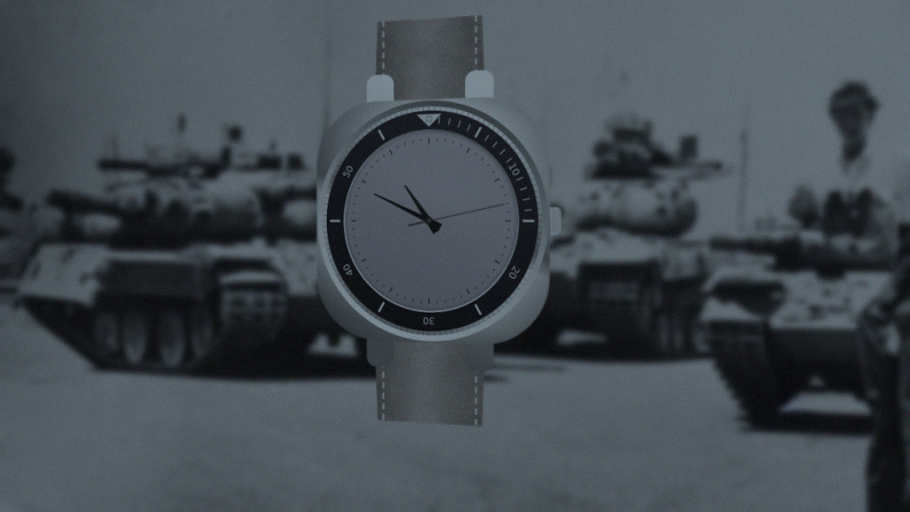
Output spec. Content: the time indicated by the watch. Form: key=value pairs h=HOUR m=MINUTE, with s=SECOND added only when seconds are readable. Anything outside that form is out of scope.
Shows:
h=10 m=49 s=13
